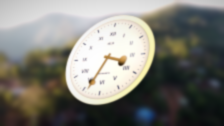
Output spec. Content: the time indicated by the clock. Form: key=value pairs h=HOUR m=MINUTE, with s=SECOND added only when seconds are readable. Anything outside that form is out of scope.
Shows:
h=3 m=34
